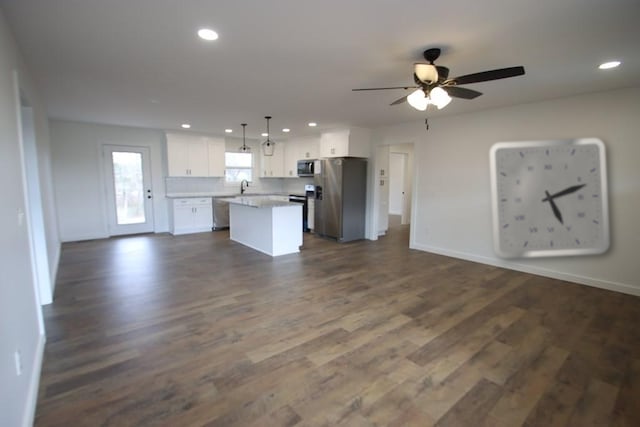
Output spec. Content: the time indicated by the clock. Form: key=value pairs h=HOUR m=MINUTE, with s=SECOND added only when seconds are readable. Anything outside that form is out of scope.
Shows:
h=5 m=12
